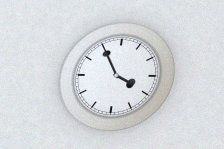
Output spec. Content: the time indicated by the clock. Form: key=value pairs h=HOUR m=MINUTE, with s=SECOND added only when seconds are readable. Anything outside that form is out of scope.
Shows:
h=3 m=55
